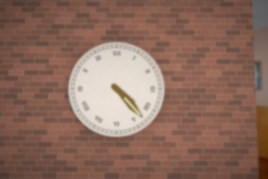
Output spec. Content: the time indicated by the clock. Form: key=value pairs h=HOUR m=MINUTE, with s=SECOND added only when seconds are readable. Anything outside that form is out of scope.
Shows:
h=4 m=23
